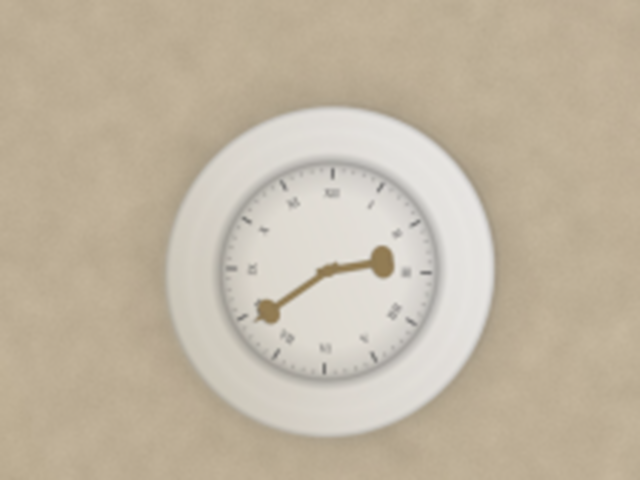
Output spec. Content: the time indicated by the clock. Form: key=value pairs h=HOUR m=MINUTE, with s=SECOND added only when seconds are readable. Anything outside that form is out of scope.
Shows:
h=2 m=39
